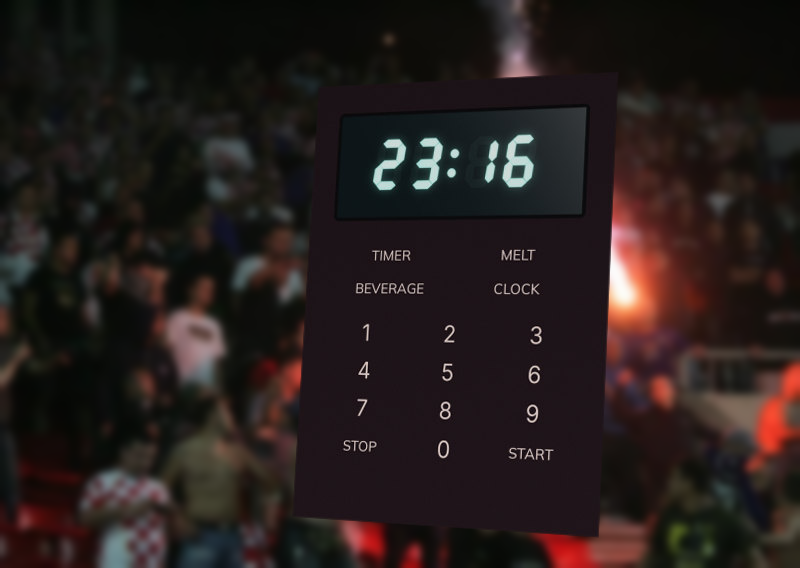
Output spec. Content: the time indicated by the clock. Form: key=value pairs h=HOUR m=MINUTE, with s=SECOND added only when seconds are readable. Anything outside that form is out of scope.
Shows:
h=23 m=16
